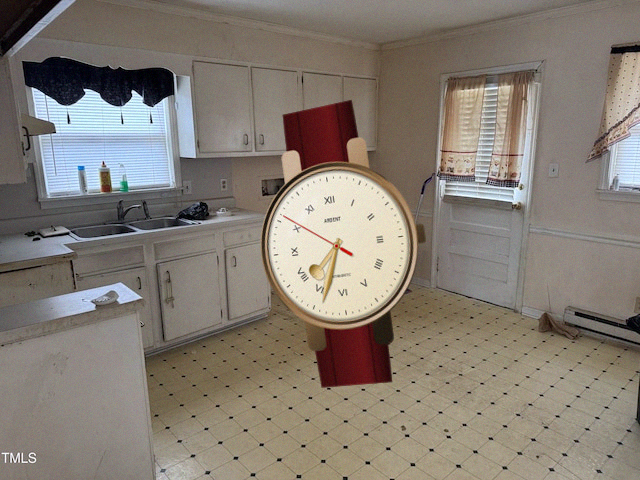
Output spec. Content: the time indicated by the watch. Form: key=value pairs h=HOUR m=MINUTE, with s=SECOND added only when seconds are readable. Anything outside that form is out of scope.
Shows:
h=7 m=33 s=51
